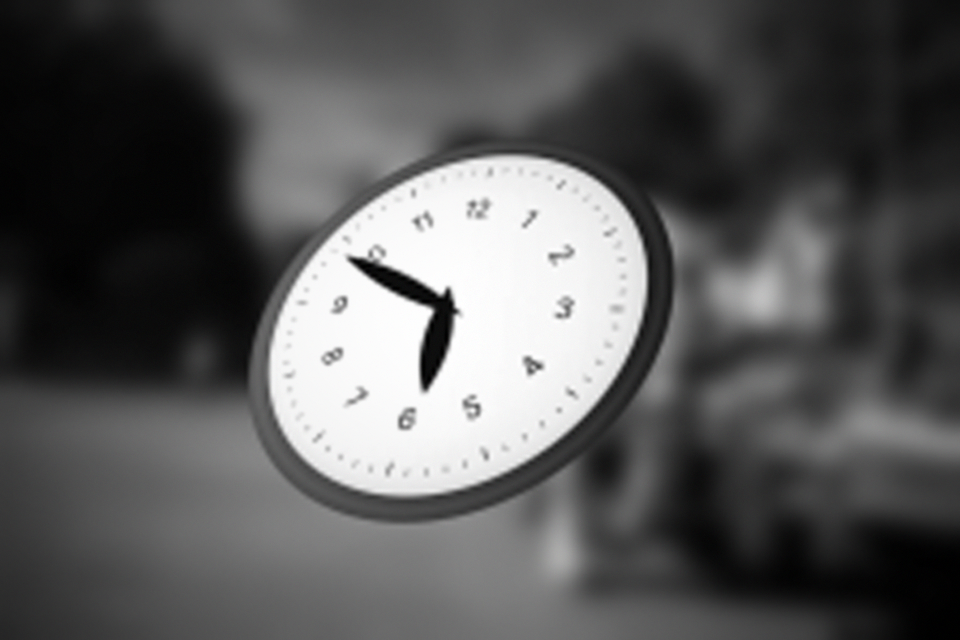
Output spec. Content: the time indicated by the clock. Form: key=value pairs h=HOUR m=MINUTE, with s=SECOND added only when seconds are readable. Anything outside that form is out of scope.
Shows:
h=5 m=49
